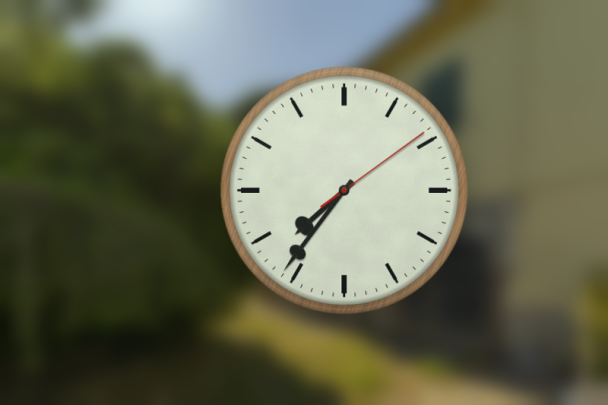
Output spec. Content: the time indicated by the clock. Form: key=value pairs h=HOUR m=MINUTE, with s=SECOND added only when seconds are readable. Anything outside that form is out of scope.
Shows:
h=7 m=36 s=9
